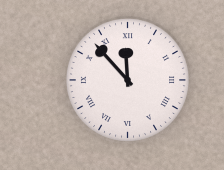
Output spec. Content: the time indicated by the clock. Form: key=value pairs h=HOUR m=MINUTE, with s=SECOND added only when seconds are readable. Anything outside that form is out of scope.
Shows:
h=11 m=53
